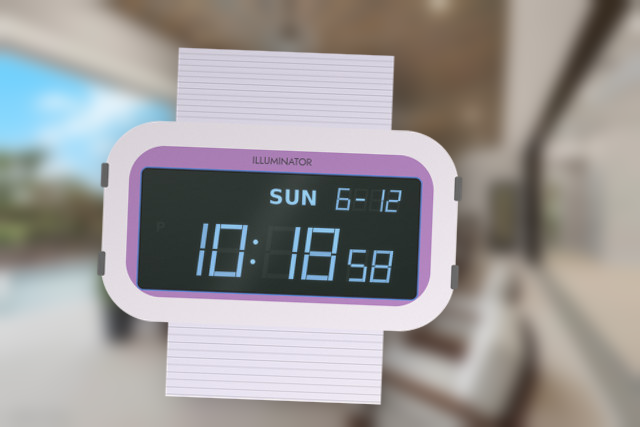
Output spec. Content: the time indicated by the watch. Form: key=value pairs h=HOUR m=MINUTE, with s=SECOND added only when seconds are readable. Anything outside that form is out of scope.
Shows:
h=10 m=18 s=58
